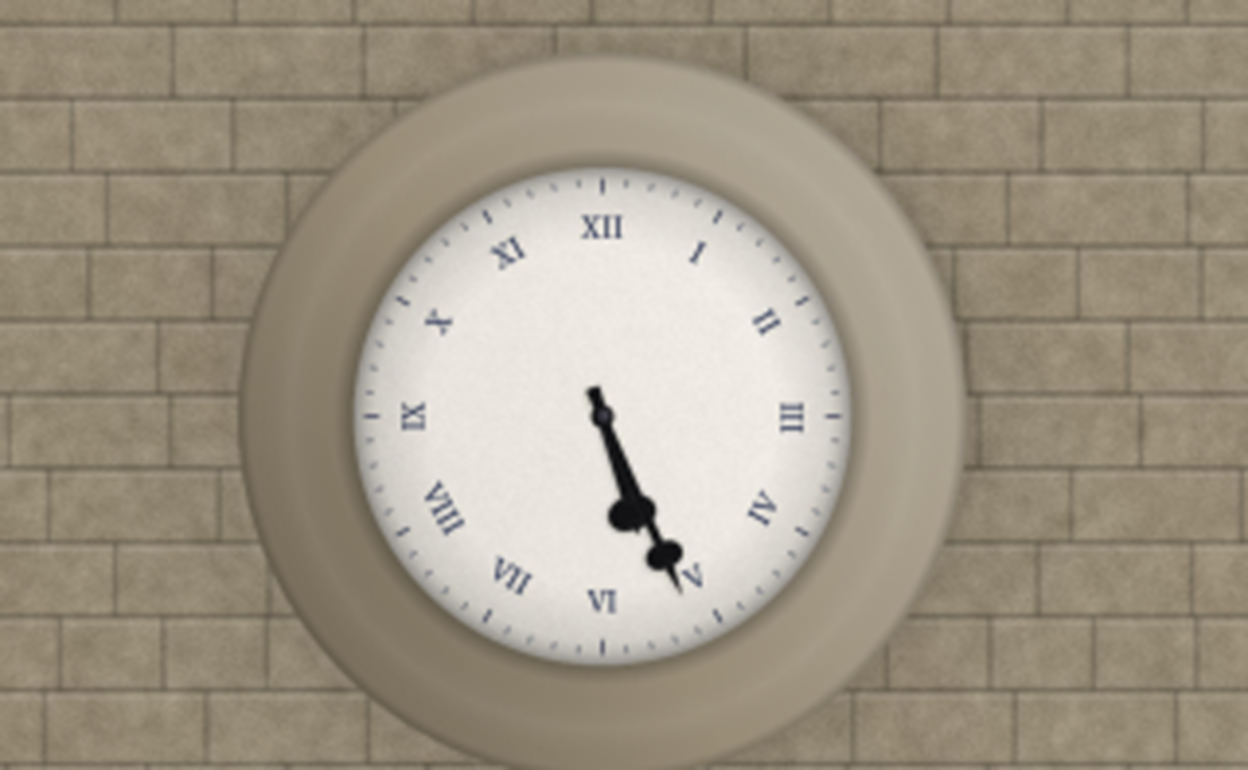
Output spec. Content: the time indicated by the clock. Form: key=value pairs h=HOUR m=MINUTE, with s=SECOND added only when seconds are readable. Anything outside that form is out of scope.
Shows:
h=5 m=26
